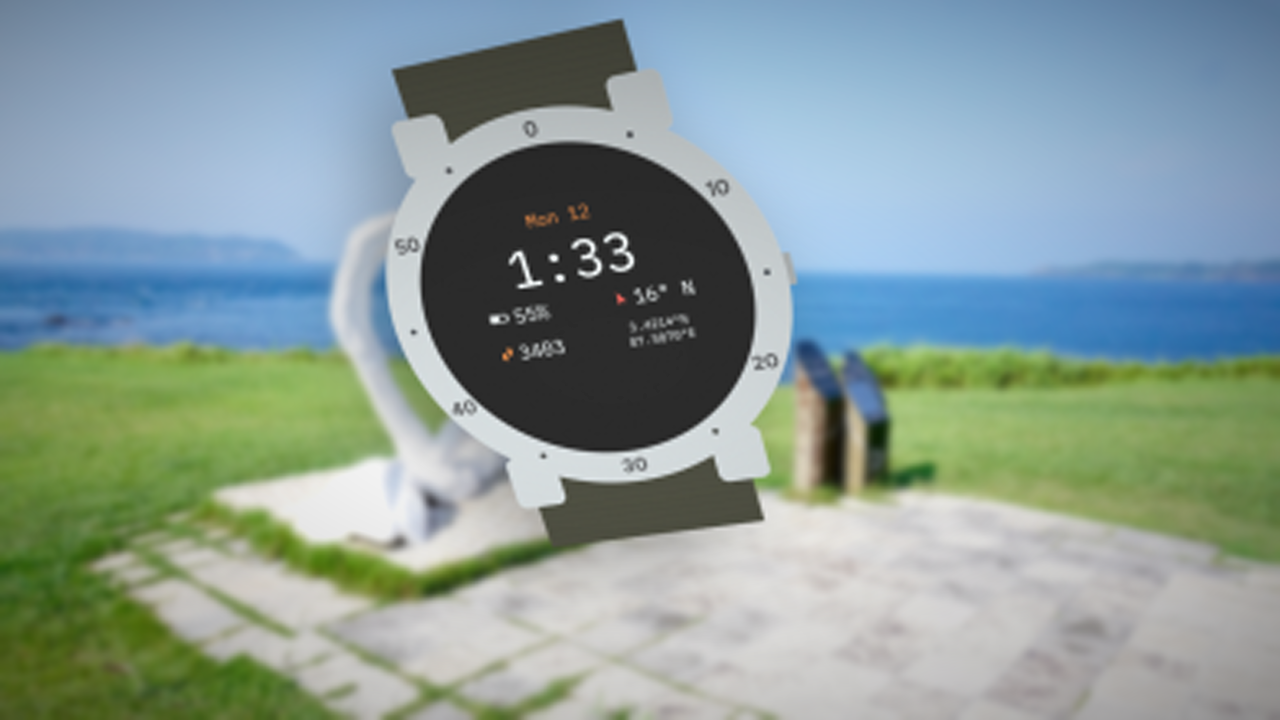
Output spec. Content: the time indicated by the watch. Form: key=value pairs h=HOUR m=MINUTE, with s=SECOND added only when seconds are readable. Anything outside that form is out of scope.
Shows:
h=1 m=33
